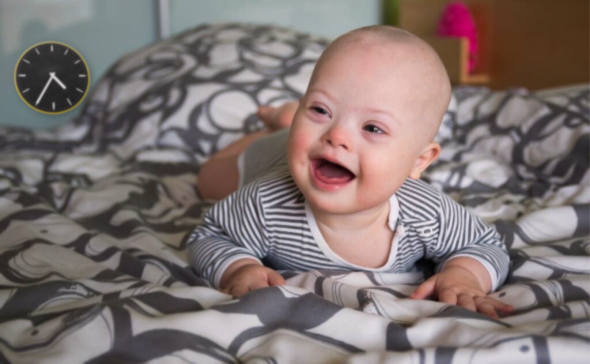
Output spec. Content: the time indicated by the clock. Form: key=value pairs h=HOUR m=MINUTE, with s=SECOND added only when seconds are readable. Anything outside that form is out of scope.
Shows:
h=4 m=35
